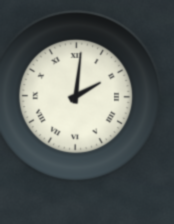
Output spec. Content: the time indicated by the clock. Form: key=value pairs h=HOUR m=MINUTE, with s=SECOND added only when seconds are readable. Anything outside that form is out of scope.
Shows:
h=2 m=1
